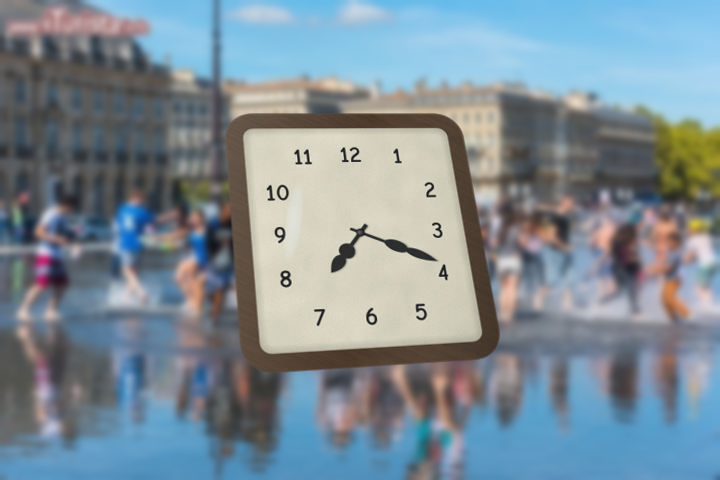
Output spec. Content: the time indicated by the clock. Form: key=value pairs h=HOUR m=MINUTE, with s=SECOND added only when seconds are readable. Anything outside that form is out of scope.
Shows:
h=7 m=19
